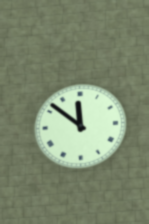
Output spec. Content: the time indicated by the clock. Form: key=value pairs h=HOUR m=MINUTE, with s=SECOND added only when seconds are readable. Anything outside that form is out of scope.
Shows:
h=11 m=52
